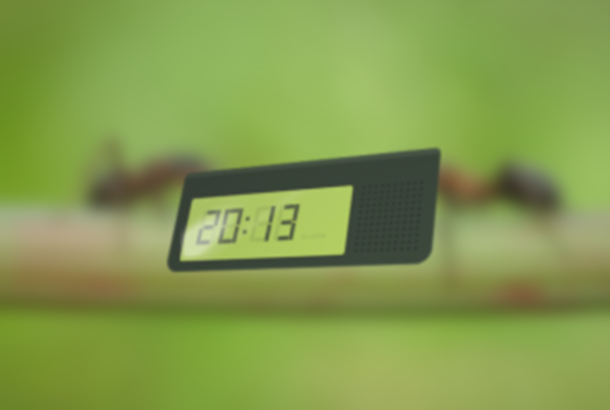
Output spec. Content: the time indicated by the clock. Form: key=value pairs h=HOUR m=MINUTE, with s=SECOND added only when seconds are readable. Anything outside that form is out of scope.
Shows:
h=20 m=13
